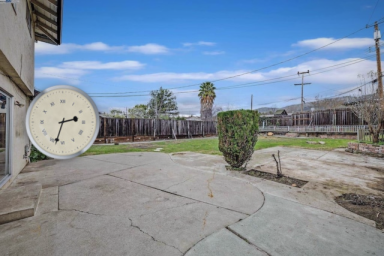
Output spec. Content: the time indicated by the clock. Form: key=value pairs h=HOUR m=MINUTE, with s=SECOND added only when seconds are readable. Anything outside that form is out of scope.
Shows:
h=2 m=33
